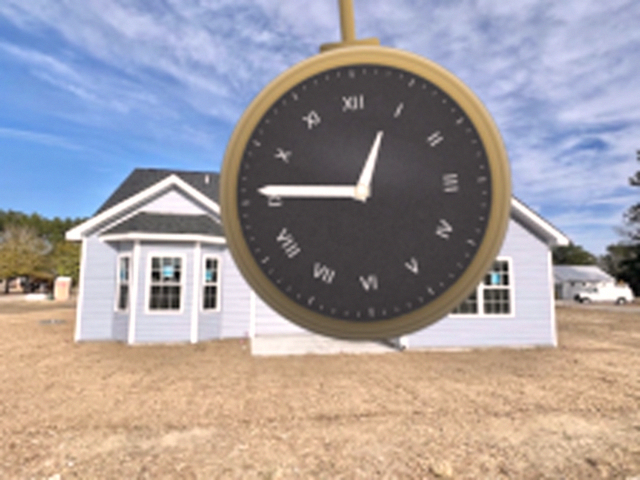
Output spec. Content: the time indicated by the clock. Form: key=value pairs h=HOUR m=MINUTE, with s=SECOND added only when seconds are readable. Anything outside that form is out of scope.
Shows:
h=12 m=46
